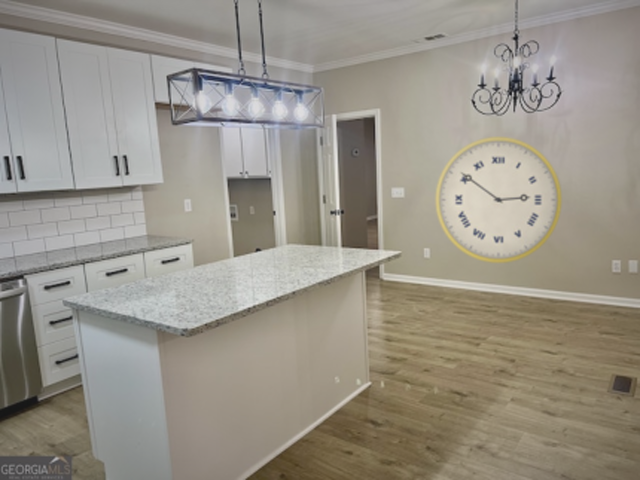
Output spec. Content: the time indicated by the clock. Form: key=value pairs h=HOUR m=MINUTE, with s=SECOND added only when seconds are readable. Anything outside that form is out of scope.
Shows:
h=2 m=51
